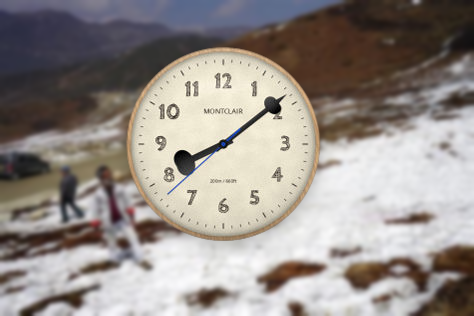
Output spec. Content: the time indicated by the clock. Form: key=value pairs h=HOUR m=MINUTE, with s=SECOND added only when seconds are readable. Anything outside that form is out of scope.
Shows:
h=8 m=8 s=38
